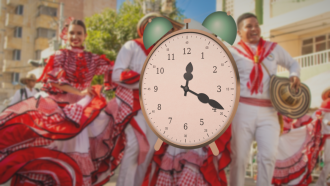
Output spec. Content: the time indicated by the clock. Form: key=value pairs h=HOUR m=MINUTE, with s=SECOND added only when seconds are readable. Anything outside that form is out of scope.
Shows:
h=12 m=19
